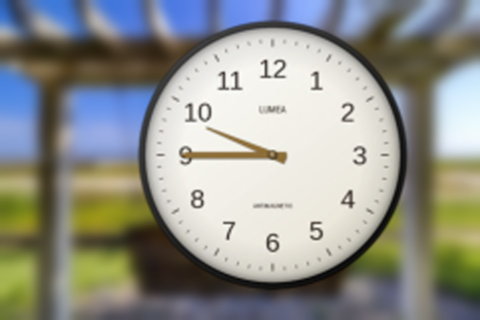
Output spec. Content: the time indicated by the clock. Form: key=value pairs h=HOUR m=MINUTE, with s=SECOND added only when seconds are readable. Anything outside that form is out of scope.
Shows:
h=9 m=45
